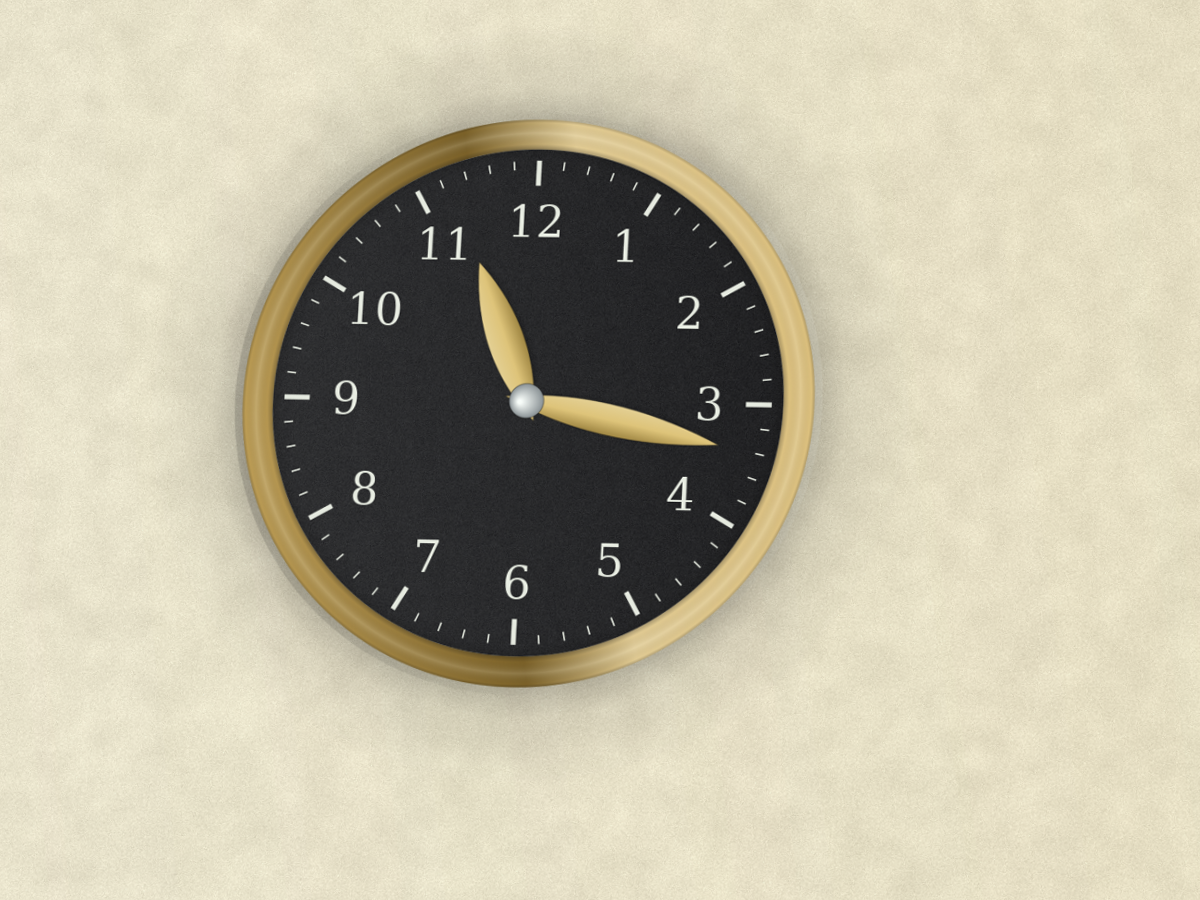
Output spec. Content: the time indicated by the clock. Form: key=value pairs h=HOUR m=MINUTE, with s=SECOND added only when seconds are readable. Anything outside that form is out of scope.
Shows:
h=11 m=17
